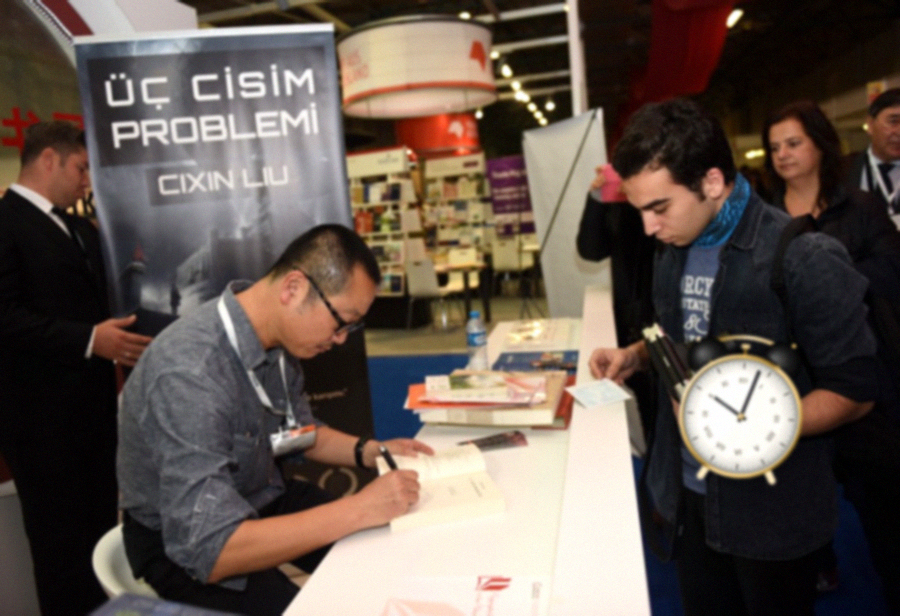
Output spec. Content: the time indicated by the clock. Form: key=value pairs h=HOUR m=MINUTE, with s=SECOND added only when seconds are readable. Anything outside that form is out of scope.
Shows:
h=10 m=3
